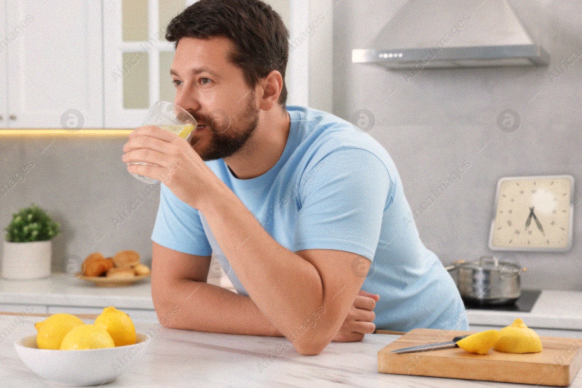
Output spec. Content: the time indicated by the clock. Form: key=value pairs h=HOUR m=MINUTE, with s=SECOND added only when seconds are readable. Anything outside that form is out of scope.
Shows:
h=6 m=25
